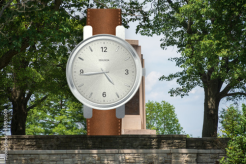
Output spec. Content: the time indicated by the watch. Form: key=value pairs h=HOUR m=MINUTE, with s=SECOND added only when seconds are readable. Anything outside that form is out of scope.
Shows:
h=4 m=44
